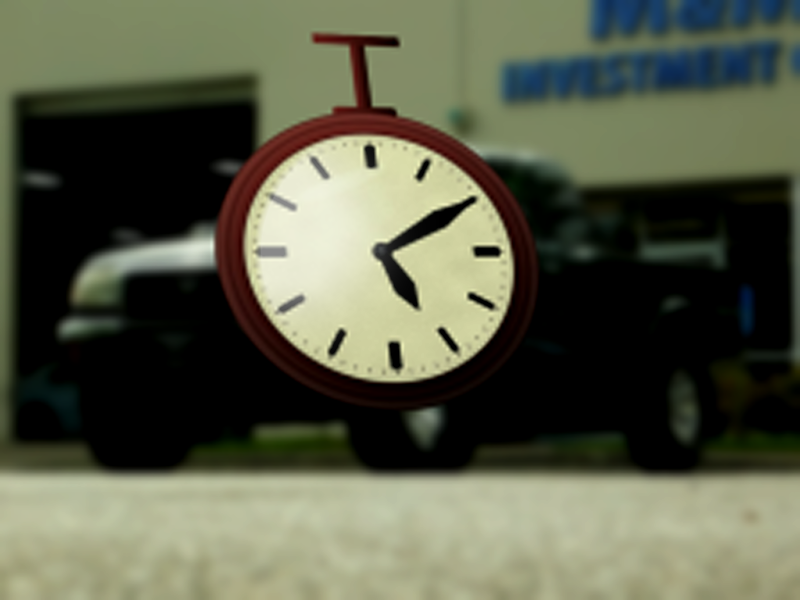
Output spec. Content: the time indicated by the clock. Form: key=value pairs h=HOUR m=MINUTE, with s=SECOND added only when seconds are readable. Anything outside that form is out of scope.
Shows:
h=5 m=10
